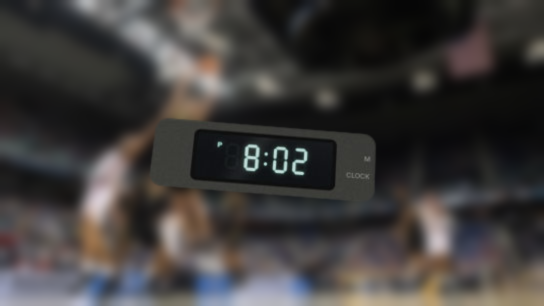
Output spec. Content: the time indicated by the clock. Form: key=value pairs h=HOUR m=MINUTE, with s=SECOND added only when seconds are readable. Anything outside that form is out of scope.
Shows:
h=8 m=2
